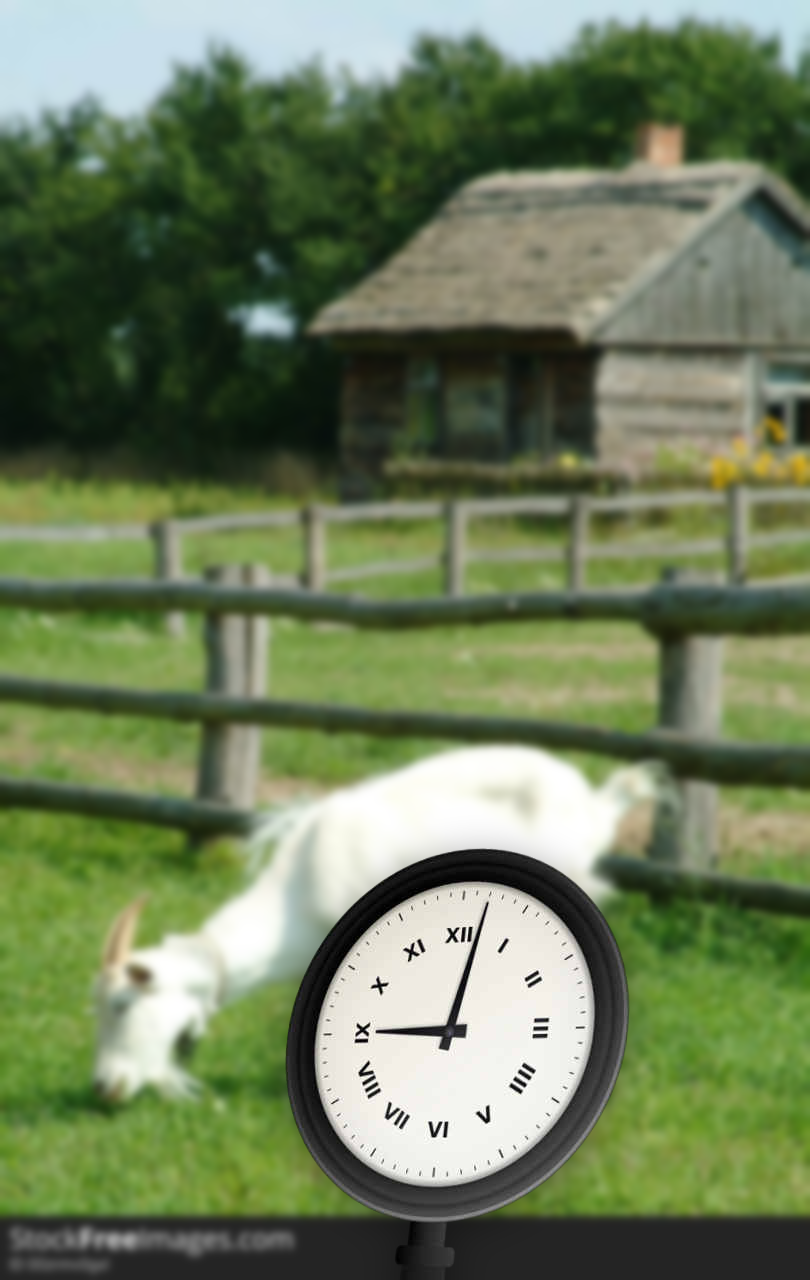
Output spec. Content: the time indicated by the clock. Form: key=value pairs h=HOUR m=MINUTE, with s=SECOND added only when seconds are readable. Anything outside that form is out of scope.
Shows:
h=9 m=2
